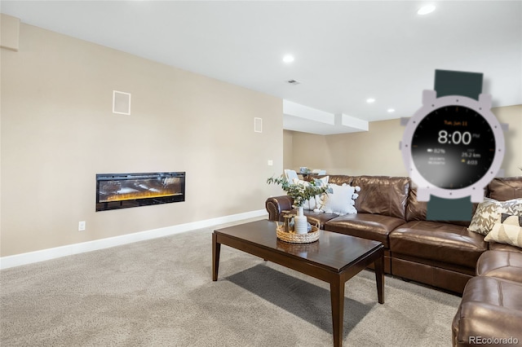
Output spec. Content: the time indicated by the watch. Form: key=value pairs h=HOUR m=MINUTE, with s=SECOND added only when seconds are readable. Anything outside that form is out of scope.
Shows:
h=8 m=0
